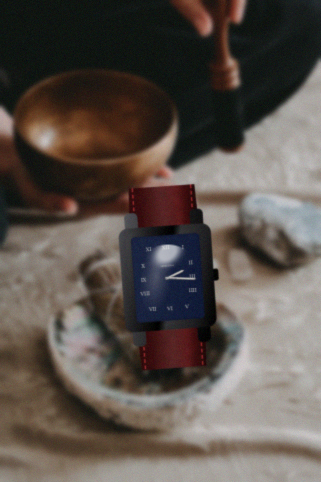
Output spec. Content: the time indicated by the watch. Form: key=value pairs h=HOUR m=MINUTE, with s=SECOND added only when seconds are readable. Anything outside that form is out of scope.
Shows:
h=2 m=16
